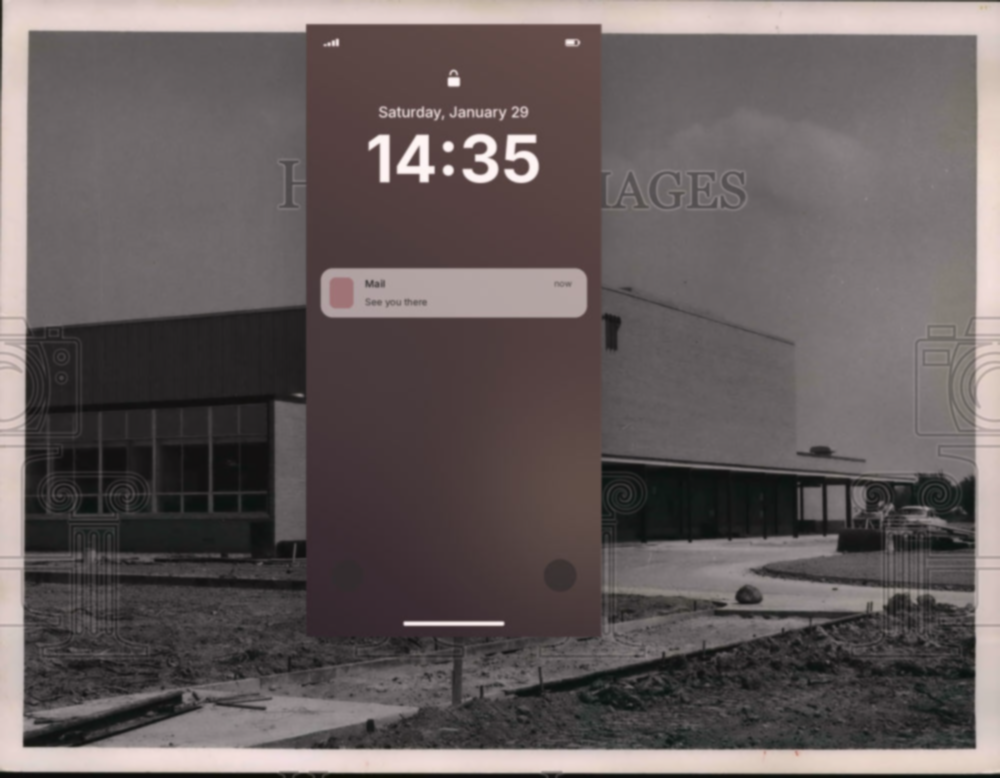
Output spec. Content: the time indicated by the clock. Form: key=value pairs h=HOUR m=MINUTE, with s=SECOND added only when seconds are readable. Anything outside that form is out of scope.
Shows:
h=14 m=35
